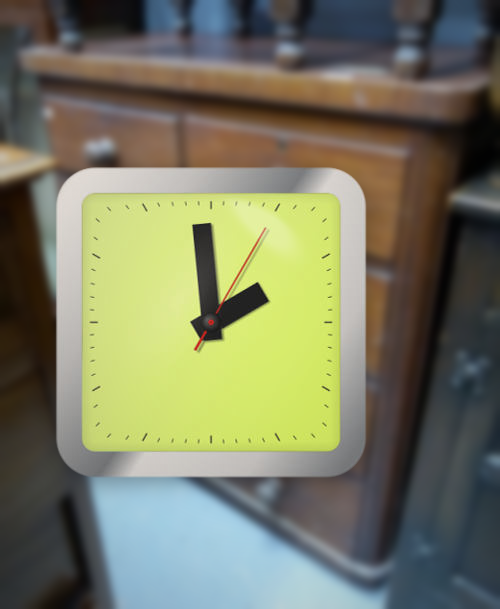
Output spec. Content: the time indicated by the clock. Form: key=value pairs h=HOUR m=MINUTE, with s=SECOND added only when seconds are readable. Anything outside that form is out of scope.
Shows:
h=1 m=59 s=5
